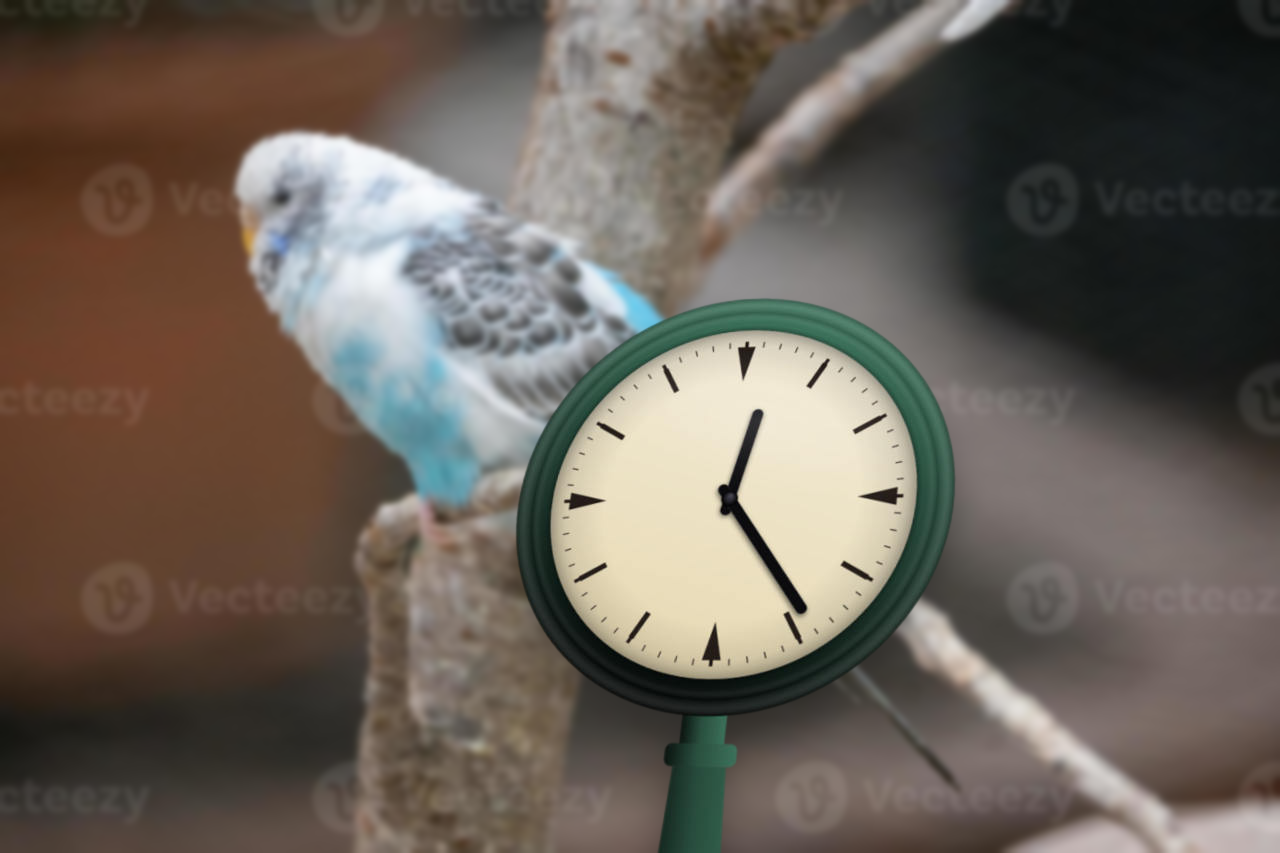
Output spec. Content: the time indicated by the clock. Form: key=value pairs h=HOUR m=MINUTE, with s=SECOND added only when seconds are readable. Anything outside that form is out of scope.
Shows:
h=12 m=24
